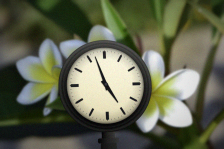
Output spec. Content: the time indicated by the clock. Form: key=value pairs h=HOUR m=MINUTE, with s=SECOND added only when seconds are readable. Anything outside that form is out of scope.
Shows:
h=4 m=57
